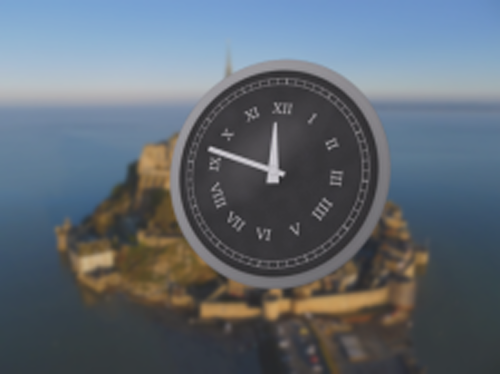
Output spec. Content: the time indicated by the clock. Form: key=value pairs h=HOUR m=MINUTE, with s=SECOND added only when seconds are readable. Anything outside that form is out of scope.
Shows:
h=11 m=47
